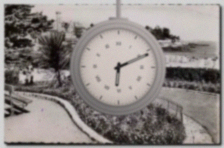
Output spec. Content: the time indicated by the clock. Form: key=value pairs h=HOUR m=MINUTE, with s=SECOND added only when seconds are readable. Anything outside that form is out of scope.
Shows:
h=6 m=11
